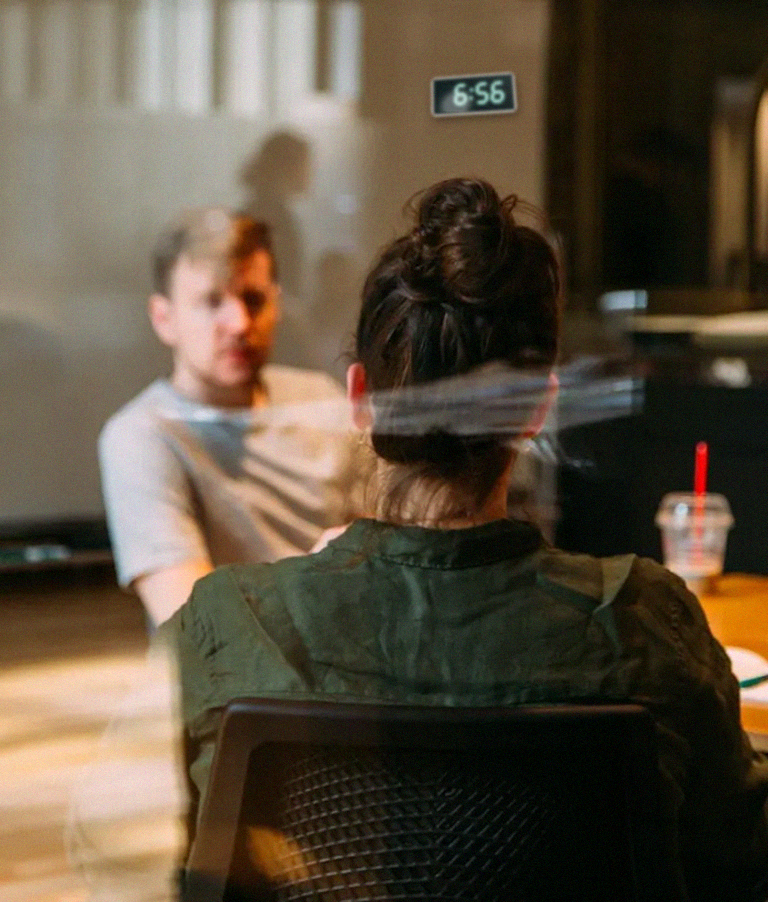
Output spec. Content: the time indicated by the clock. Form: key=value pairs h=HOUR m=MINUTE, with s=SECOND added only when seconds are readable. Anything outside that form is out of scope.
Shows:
h=6 m=56
